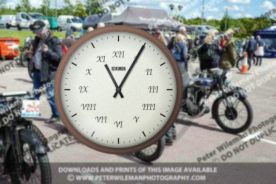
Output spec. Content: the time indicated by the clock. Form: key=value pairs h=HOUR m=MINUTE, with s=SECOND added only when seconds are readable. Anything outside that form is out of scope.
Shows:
h=11 m=5
